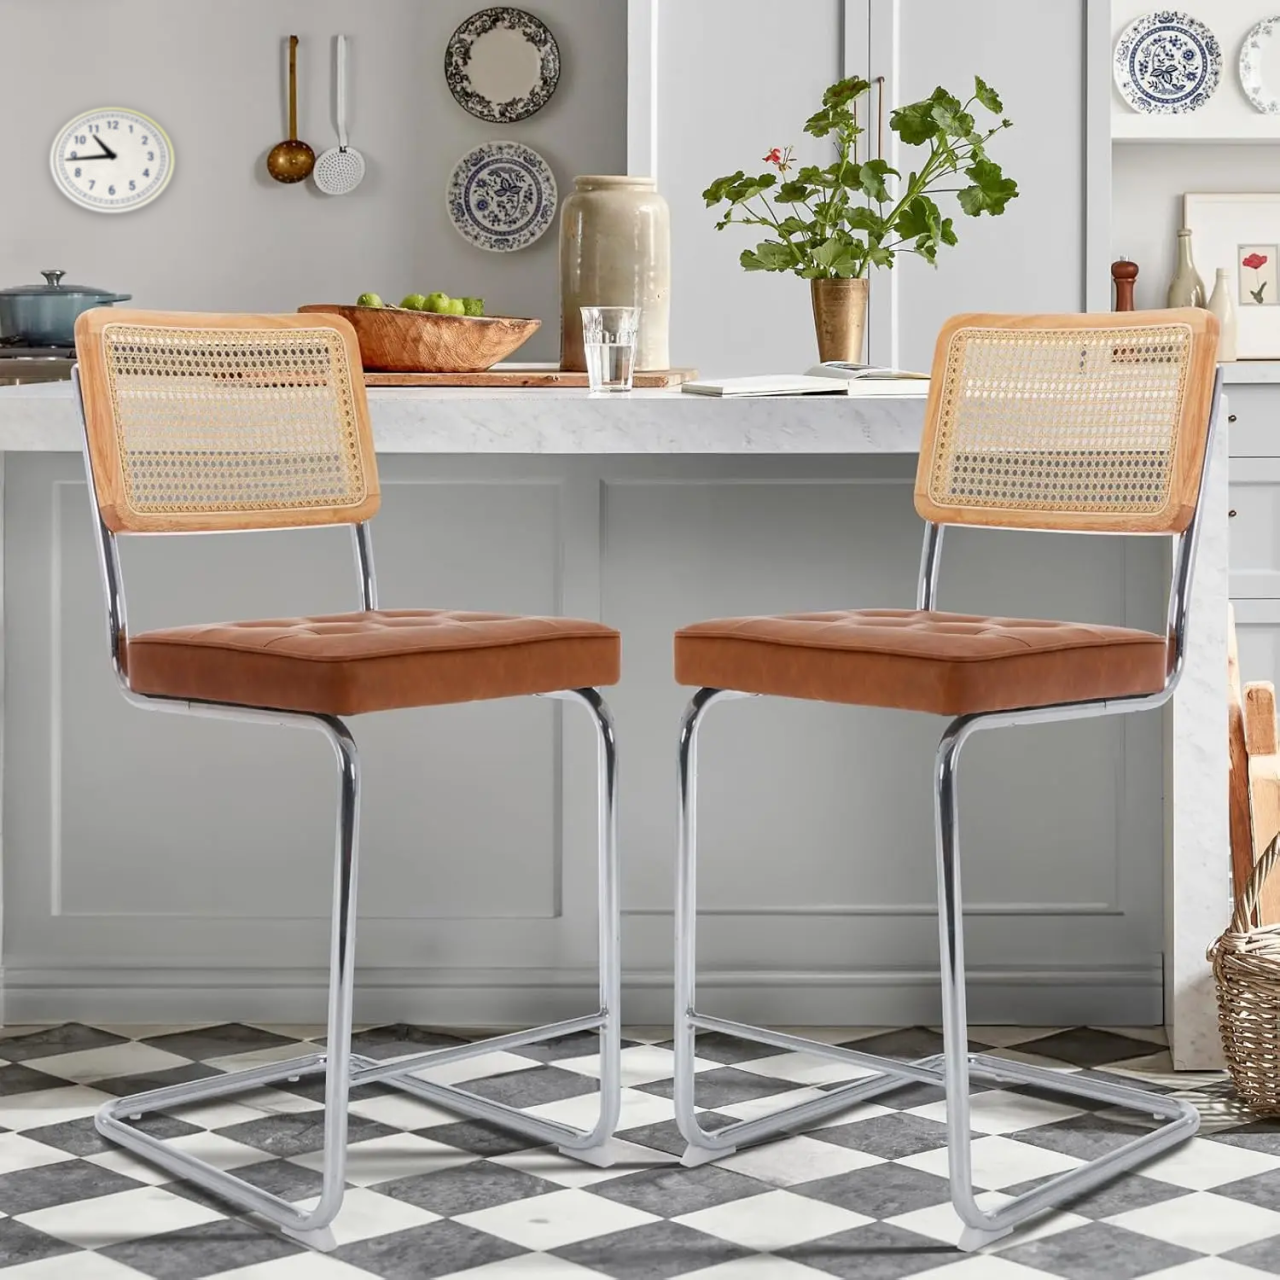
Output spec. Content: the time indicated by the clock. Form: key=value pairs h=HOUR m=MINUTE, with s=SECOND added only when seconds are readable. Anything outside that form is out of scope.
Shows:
h=10 m=44
